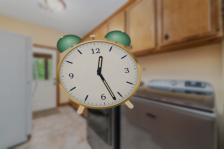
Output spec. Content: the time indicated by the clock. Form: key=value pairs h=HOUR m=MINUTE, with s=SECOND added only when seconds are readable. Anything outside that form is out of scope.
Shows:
h=12 m=27
